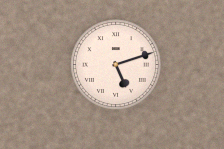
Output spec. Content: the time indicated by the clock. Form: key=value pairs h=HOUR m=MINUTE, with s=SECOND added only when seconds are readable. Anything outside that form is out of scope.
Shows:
h=5 m=12
